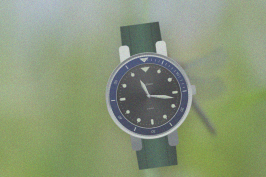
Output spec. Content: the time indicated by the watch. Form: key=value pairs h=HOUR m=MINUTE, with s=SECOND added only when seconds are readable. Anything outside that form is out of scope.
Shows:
h=11 m=17
